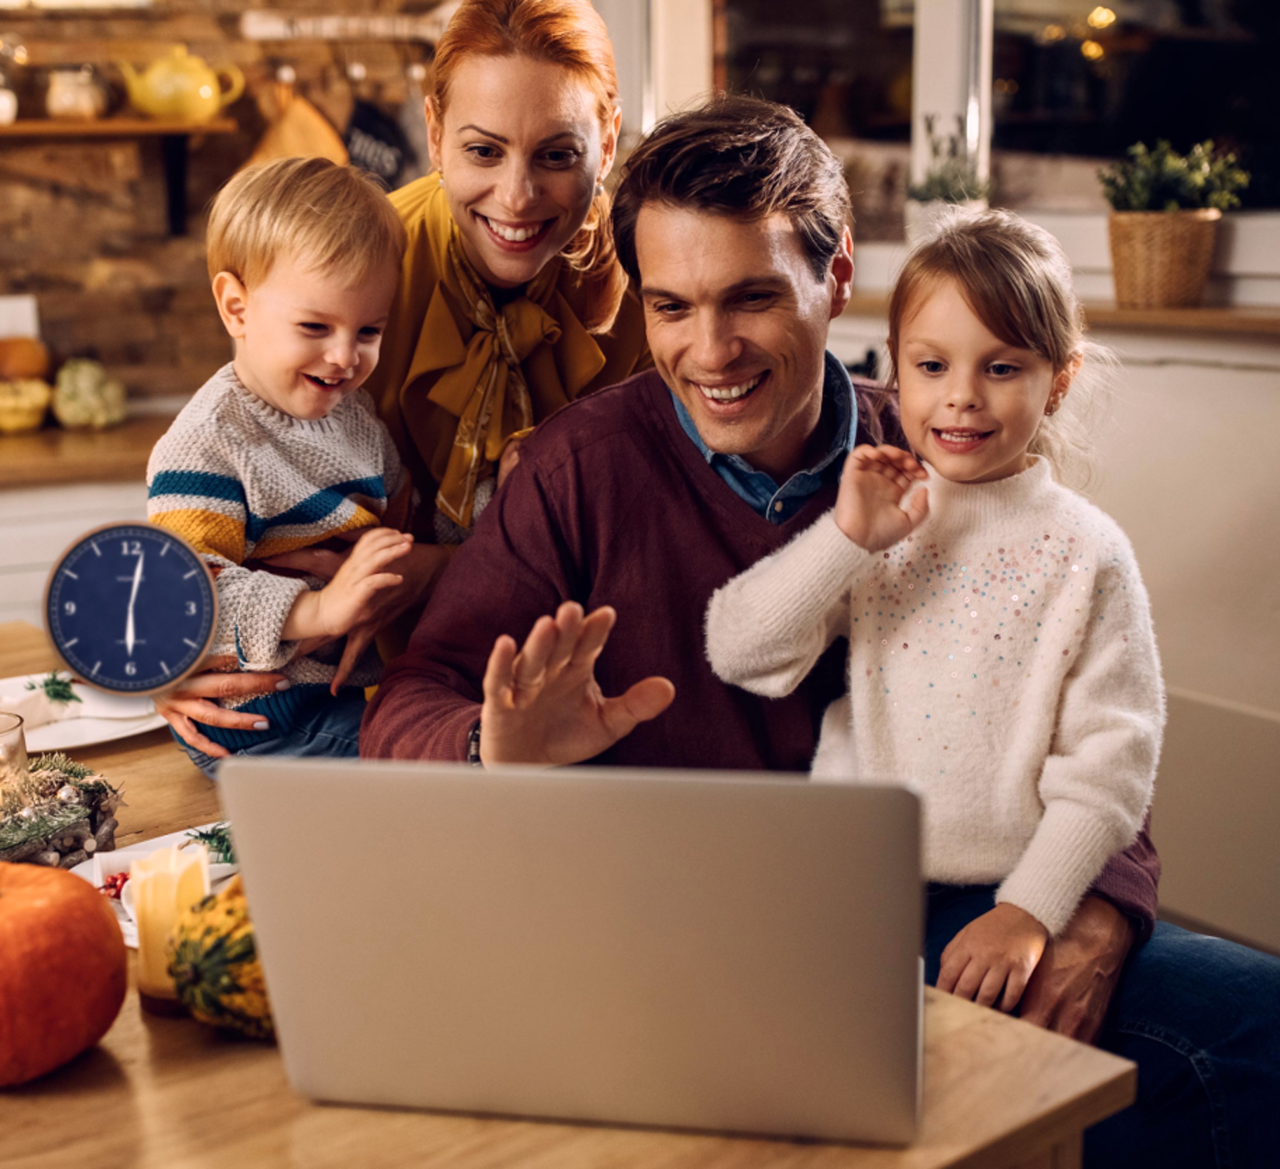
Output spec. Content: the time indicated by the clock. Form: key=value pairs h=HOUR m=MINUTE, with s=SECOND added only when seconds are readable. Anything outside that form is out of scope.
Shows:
h=6 m=2
